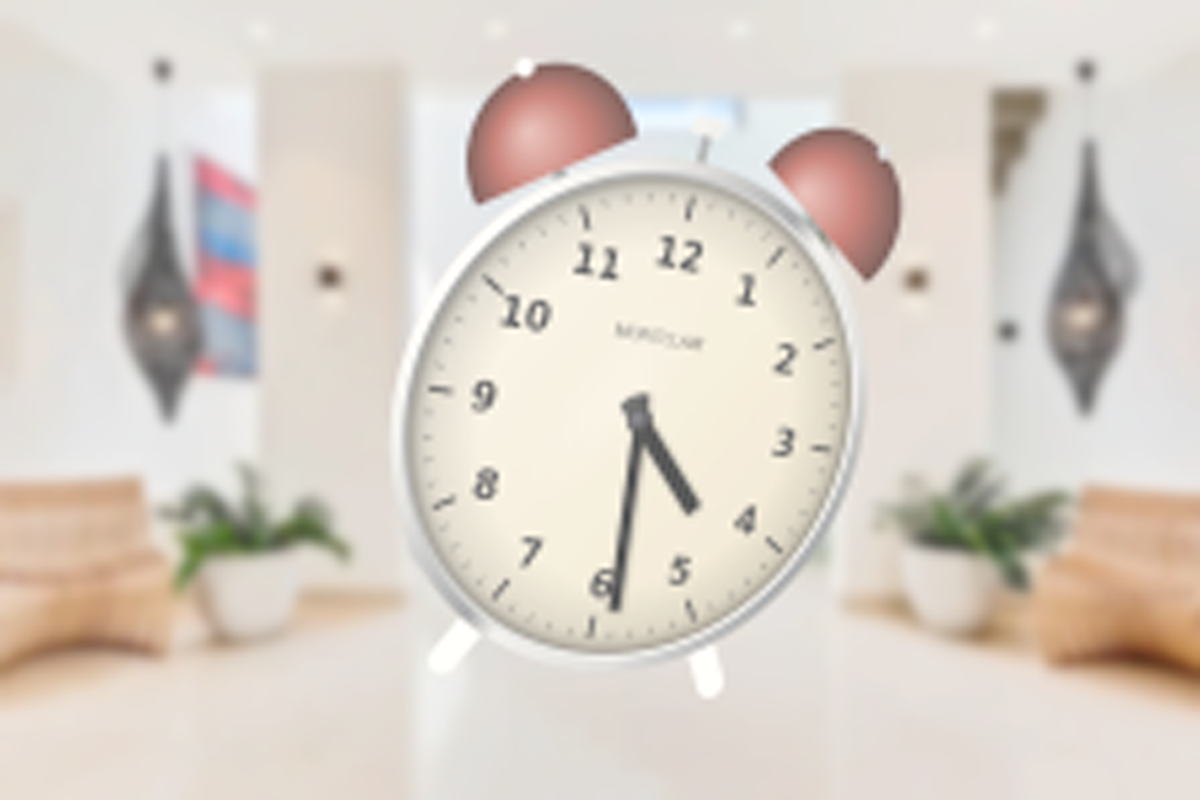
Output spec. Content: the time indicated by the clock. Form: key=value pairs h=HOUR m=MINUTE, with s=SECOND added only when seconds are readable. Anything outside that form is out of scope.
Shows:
h=4 m=29
